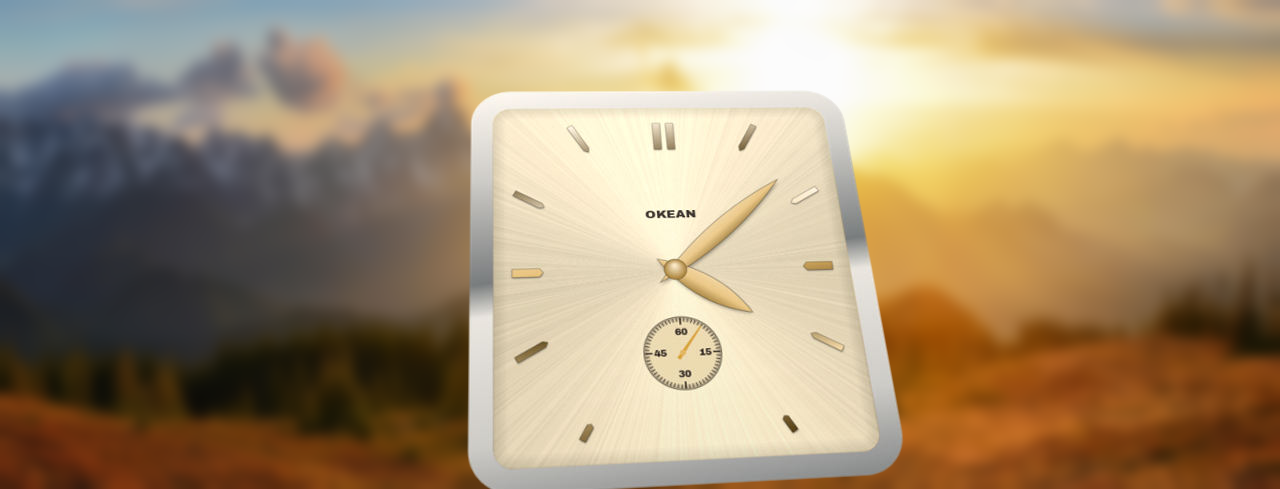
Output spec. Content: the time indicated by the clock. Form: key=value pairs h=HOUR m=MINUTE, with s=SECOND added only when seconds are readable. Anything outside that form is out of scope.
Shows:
h=4 m=8 s=6
